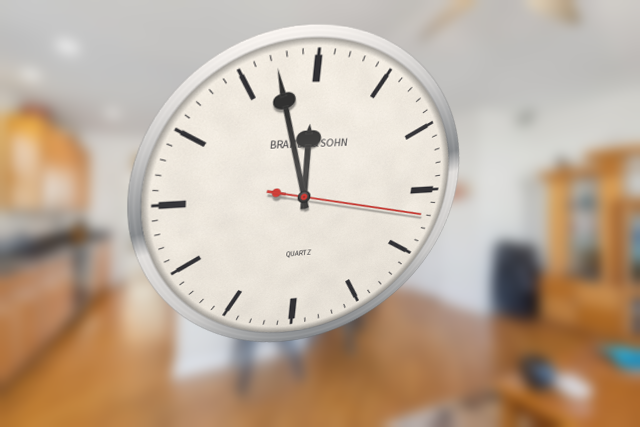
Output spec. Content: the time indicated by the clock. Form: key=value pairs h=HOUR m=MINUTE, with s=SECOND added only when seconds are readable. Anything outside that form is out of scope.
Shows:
h=11 m=57 s=17
